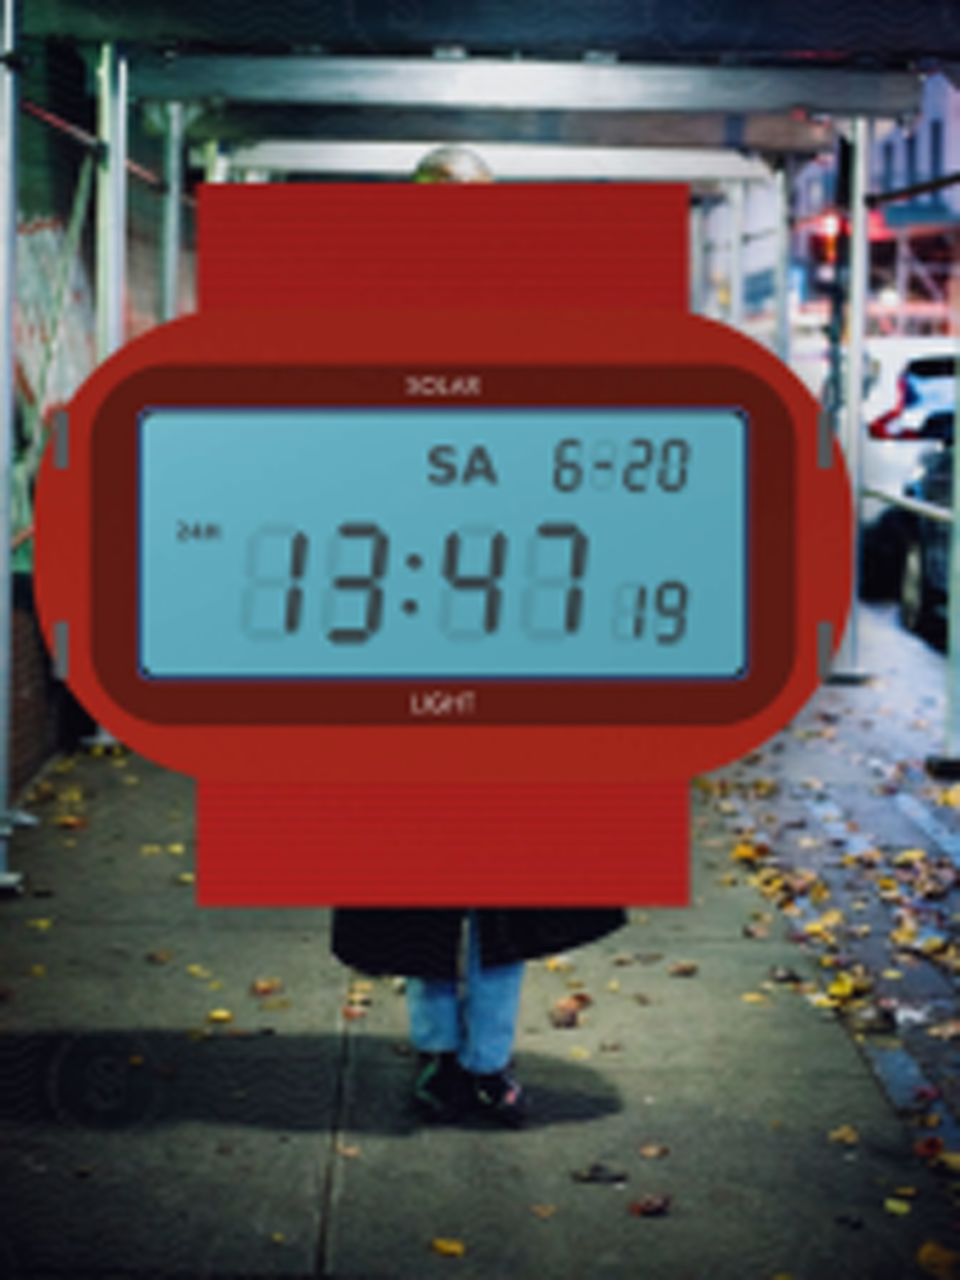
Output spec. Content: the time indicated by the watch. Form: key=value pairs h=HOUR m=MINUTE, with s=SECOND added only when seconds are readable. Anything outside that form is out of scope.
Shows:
h=13 m=47 s=19
